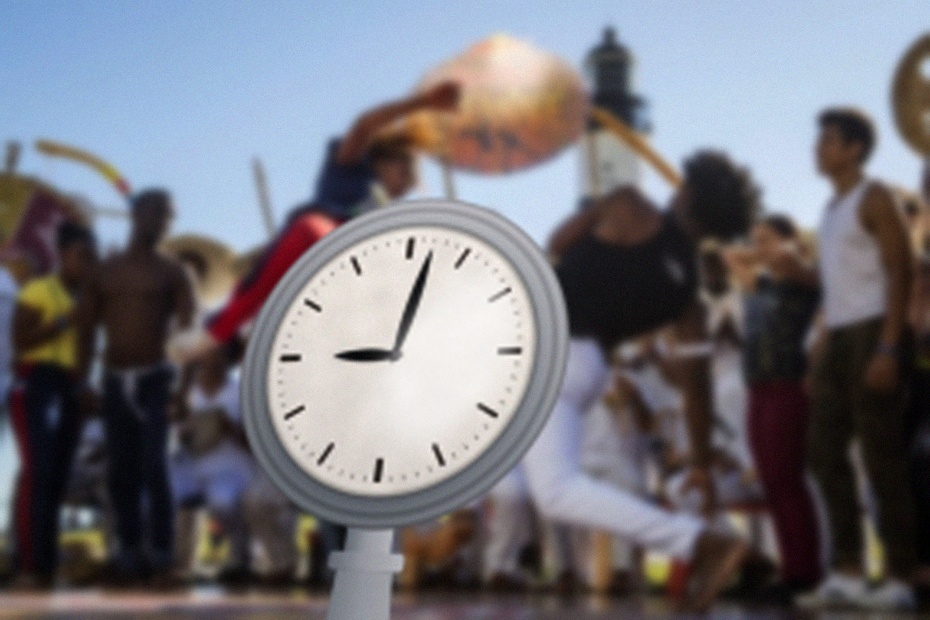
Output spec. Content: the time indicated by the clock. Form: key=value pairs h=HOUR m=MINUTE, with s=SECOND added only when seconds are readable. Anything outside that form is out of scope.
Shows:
h=9 m=2
